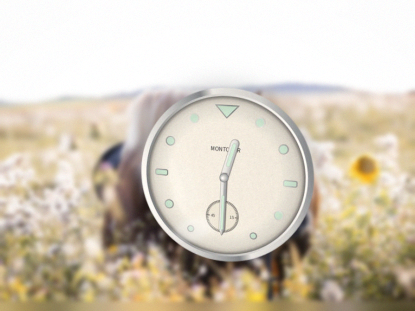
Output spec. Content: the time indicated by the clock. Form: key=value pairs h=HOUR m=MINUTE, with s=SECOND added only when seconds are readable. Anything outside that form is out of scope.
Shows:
h=12 m=30
